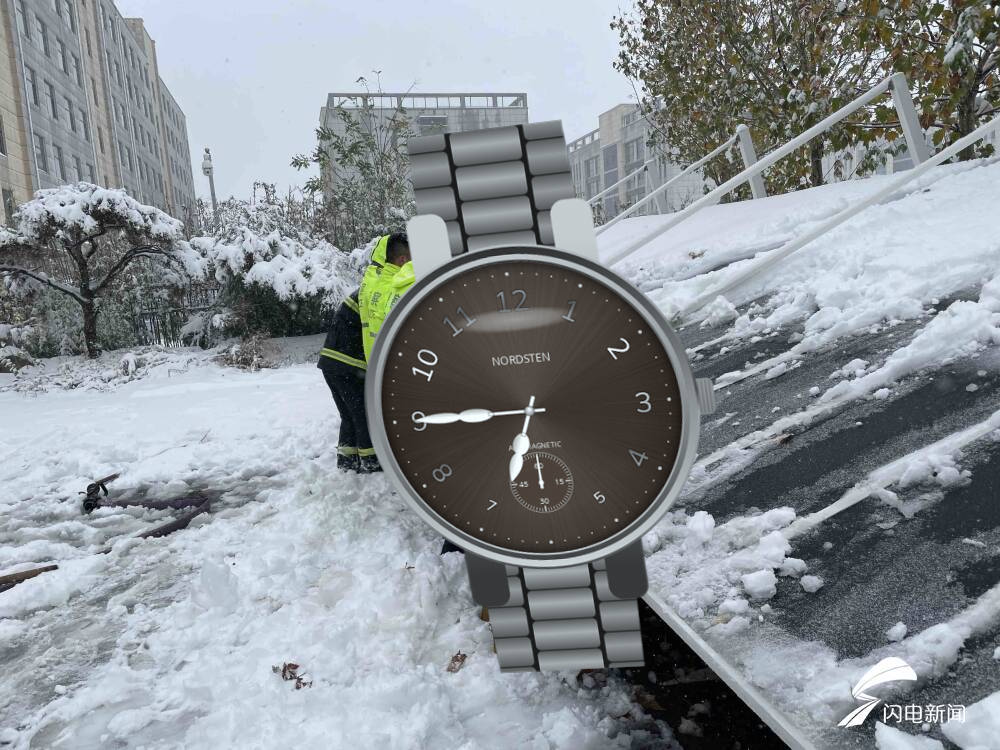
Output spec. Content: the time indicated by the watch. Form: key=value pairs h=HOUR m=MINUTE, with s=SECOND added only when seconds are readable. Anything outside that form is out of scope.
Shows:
h=6 m=45
